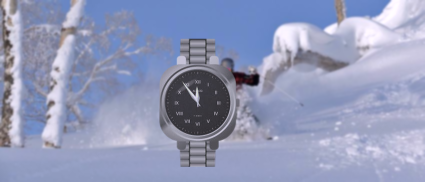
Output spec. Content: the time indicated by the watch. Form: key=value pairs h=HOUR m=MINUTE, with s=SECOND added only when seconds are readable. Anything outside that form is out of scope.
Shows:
h=11 m=54
